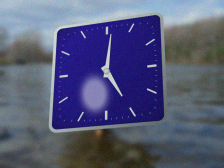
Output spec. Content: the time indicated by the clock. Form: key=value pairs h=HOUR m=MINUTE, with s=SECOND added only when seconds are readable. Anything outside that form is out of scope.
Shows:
h=5 m=1
